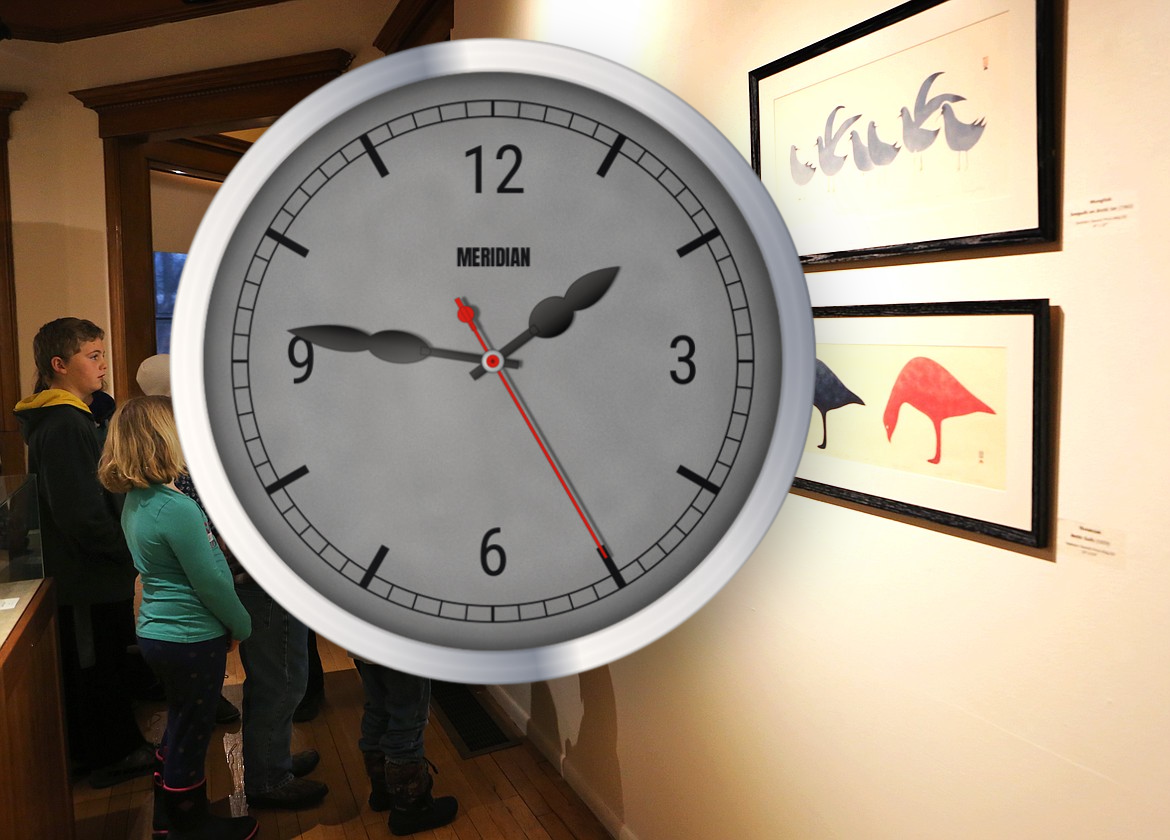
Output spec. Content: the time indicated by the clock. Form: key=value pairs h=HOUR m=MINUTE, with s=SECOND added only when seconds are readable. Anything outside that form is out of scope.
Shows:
h=1 m=46 s=25
